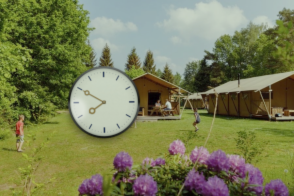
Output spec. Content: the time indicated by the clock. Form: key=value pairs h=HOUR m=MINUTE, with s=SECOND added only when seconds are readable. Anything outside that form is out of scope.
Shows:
h=7 m=50
